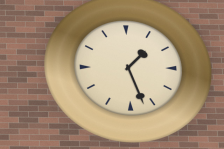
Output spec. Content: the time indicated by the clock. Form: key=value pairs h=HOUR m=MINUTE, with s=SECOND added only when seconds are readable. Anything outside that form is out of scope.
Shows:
h=1 m=27
